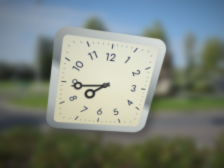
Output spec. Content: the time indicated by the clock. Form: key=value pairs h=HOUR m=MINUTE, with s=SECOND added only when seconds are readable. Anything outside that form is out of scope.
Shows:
h=7 m=44
